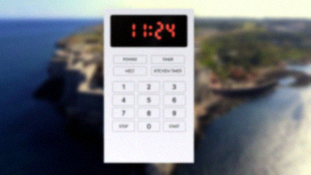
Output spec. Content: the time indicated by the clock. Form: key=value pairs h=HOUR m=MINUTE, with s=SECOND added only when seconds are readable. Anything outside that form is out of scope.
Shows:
h=11 m=24
